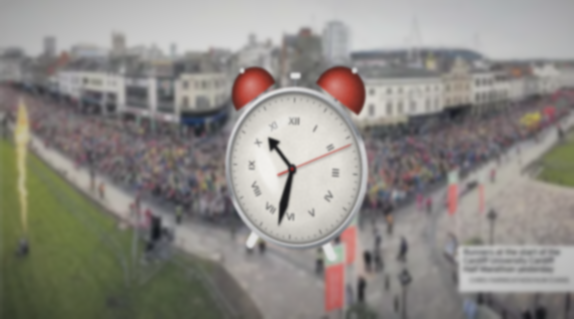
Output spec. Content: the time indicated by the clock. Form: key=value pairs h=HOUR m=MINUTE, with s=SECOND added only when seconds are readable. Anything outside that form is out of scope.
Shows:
h=10 m=32 s=11
